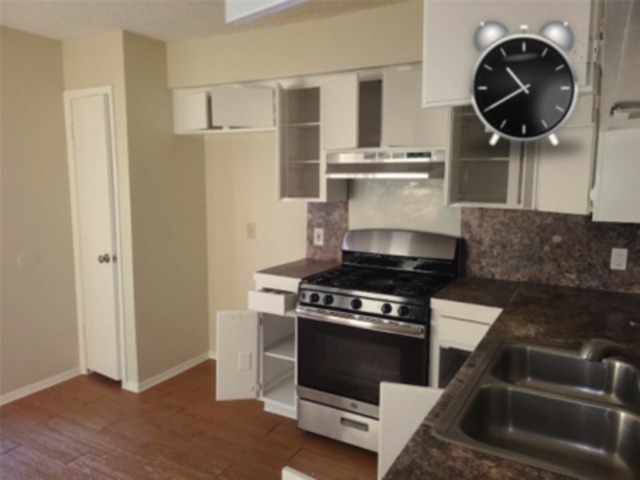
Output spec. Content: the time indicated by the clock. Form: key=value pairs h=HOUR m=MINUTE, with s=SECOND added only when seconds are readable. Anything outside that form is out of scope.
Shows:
h=10 m=40
